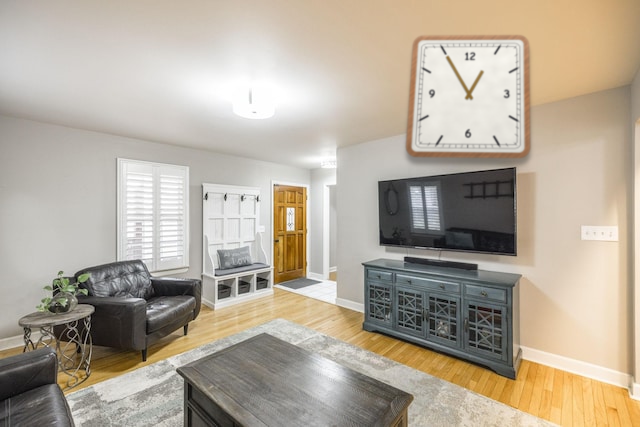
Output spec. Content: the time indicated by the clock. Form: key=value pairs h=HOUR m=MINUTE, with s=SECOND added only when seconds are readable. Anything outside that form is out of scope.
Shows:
h=12 m=55
